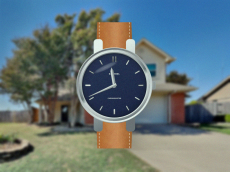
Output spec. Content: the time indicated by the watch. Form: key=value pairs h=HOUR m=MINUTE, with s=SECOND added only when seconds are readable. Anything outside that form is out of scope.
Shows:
h=11 m=41
